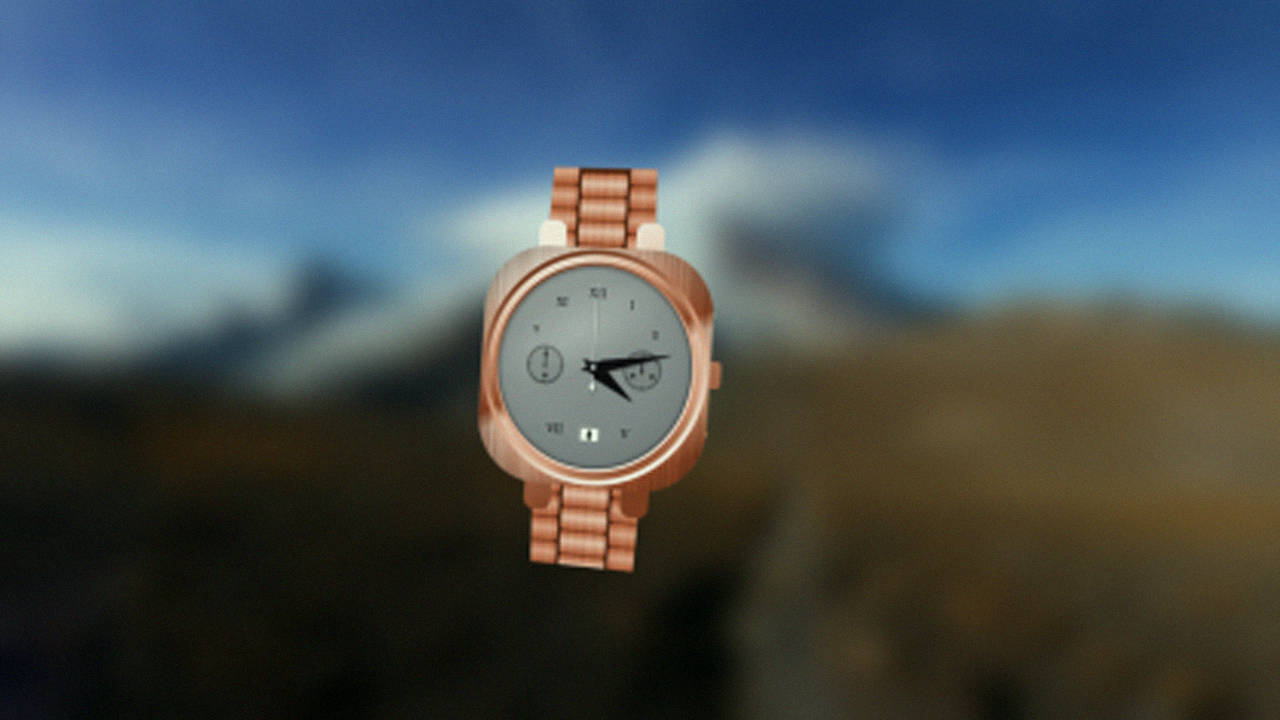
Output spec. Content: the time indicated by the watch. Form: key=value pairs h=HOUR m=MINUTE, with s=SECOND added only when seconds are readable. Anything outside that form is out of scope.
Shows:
h=4 m=13
